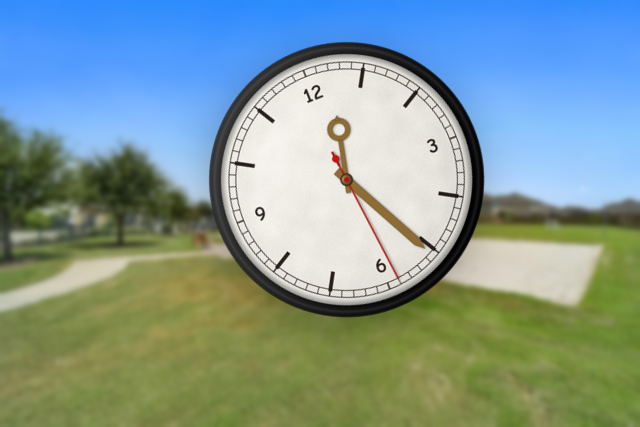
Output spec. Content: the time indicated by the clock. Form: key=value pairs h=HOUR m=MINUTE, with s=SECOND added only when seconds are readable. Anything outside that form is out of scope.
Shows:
h=12 m=25 s=29
